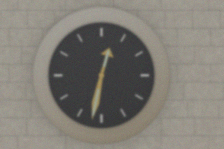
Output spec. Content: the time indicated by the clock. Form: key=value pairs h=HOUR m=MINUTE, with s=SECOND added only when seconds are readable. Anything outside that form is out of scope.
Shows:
h=12 m=32
